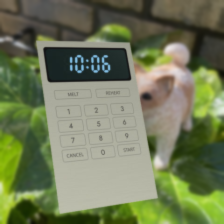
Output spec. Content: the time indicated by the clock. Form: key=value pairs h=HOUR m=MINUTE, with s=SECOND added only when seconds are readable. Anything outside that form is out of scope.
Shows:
h=10 m=6
